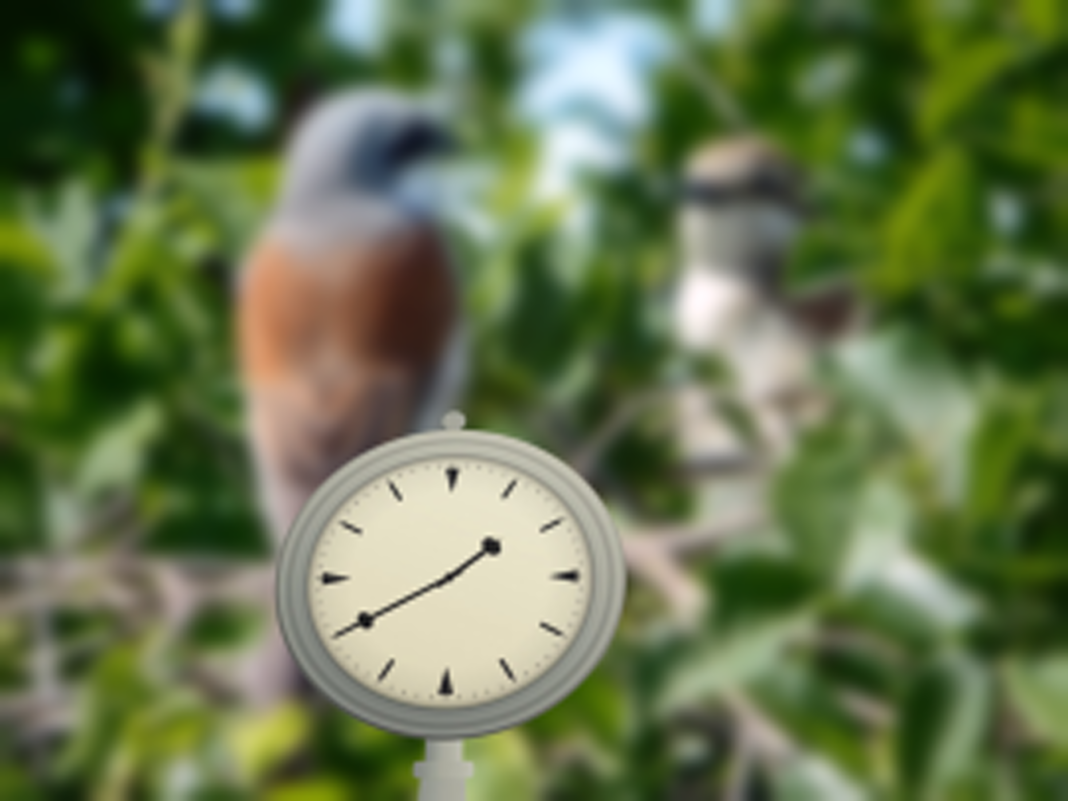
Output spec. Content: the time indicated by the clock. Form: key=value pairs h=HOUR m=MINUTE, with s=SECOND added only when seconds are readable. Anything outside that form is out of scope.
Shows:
h=1 m=40
